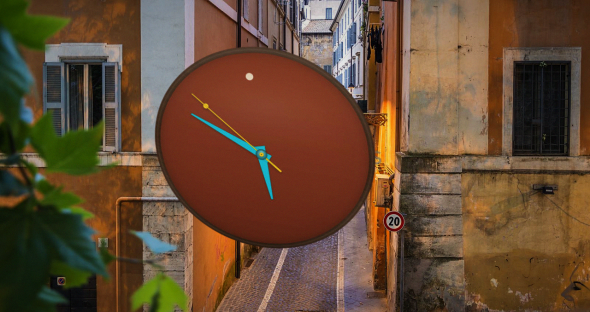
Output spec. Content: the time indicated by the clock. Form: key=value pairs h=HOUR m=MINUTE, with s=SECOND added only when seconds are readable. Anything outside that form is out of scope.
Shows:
h=5 m=50 s=53
